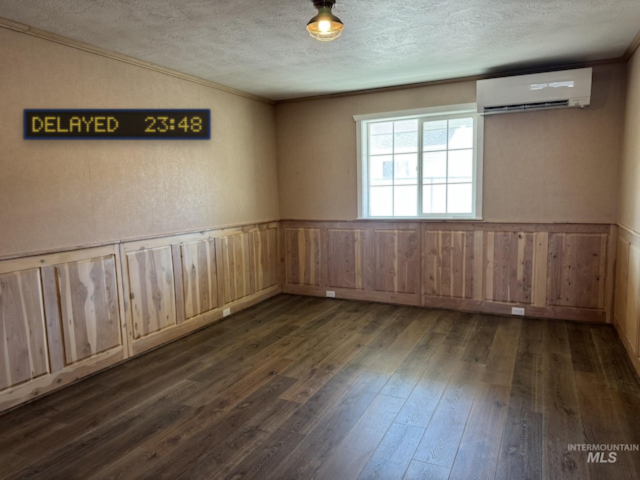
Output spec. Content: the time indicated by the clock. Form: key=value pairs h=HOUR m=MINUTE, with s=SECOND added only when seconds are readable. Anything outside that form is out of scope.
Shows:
h=23 m=48
